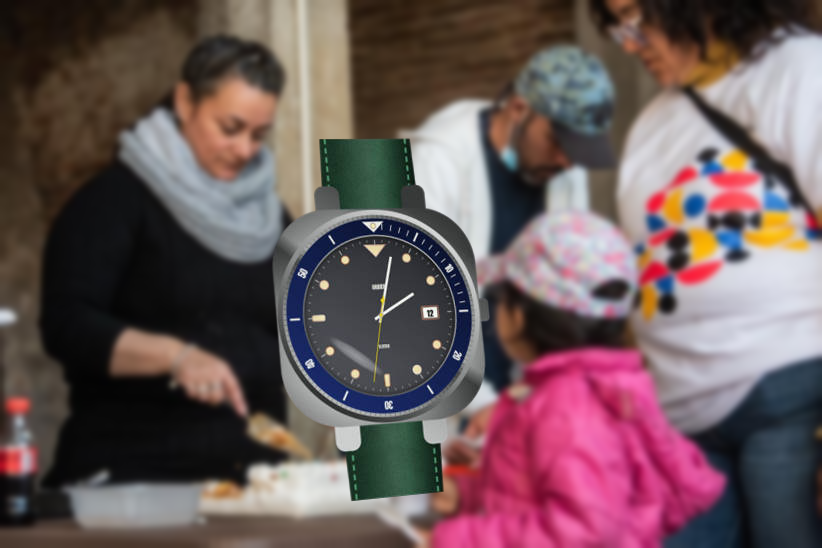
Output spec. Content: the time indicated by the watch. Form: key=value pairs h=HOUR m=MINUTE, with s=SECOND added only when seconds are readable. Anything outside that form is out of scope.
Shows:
h=2 m=2 s=32
